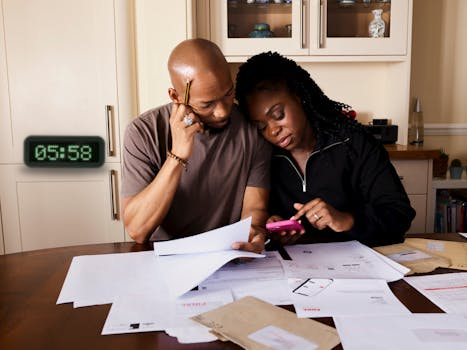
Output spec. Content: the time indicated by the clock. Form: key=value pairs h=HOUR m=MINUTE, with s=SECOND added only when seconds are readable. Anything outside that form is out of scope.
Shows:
h=5 m=58
